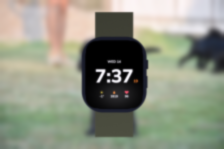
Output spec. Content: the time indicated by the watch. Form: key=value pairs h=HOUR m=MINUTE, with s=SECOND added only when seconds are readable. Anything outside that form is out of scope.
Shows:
h=7 m=37
